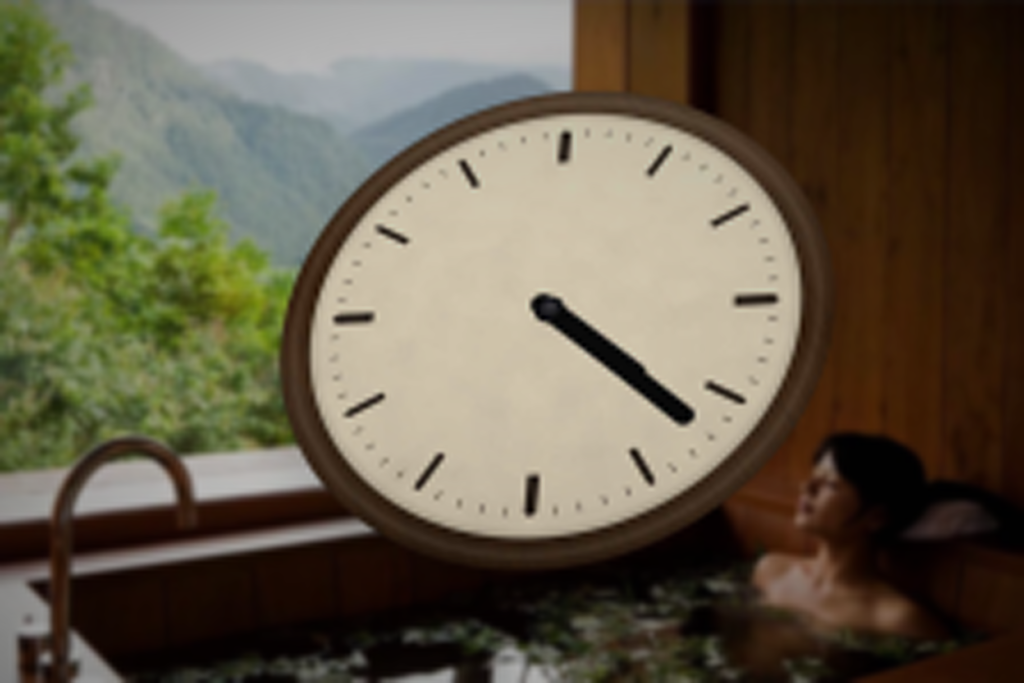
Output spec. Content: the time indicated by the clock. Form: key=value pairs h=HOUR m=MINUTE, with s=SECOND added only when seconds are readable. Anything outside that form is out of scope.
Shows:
h=4 m=22
